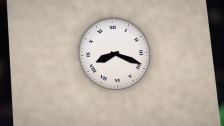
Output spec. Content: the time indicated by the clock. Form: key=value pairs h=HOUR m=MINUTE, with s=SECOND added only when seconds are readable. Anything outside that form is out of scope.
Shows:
h=8 m=19
